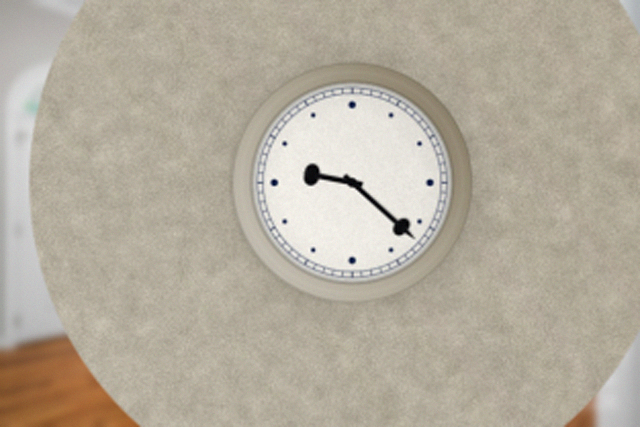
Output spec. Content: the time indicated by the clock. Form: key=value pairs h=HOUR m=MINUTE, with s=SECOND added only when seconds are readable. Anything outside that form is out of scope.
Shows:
h=9 m=22
